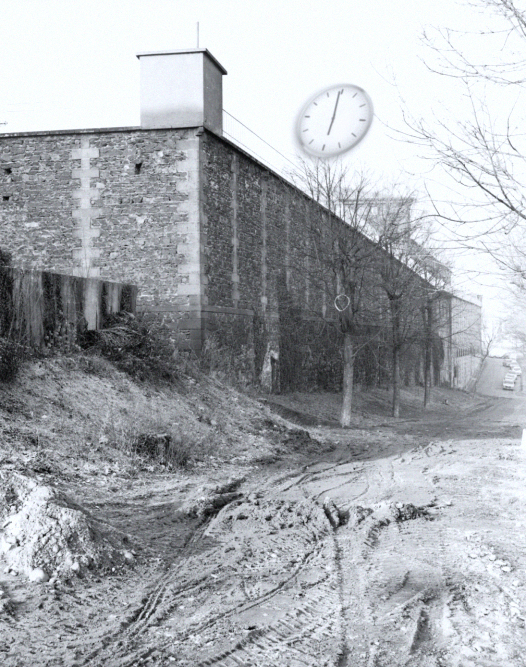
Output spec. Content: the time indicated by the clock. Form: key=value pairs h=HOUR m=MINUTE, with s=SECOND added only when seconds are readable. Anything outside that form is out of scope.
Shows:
h=5 m=59
